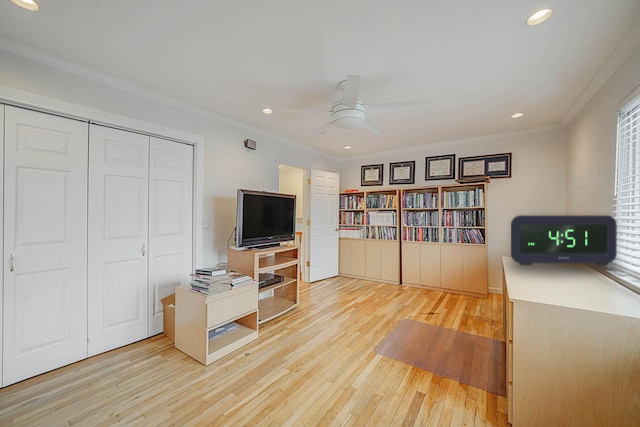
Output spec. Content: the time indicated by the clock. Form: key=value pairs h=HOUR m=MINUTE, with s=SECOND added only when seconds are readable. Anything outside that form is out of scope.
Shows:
h=4 m=51
